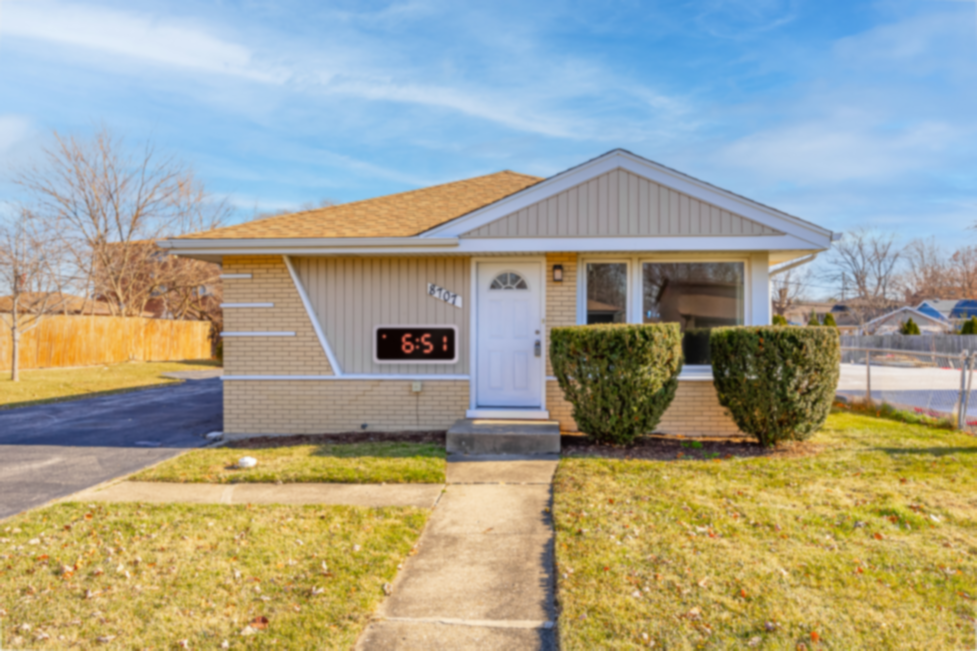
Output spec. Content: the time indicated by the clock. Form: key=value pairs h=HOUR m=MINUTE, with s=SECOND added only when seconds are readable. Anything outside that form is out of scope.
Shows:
h=6 m=51
